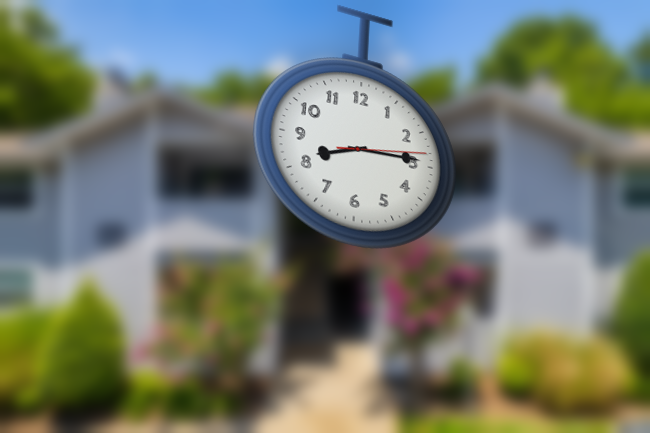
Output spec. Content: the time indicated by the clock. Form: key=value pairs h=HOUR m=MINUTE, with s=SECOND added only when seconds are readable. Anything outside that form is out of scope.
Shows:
h=8 m=14 s=13
